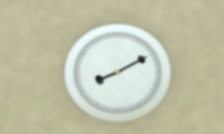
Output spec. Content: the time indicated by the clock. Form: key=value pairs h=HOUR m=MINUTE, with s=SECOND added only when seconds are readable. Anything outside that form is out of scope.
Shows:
h=8 m=10
